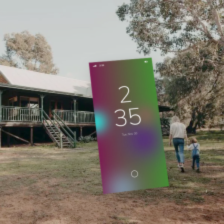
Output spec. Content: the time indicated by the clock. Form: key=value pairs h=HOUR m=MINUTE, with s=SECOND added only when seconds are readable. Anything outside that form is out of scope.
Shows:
h=2 m=35
